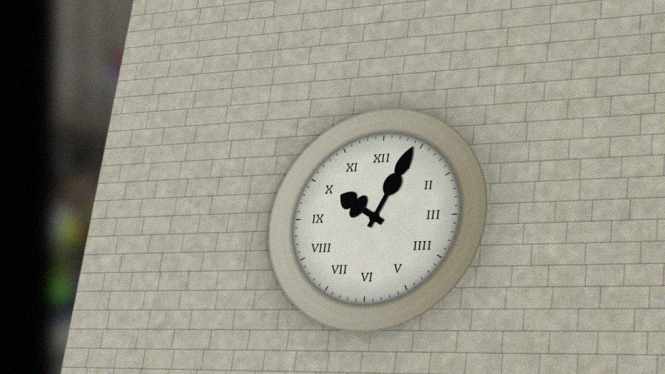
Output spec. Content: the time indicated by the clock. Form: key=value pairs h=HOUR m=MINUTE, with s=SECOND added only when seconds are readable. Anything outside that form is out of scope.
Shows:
h=10 m=4
